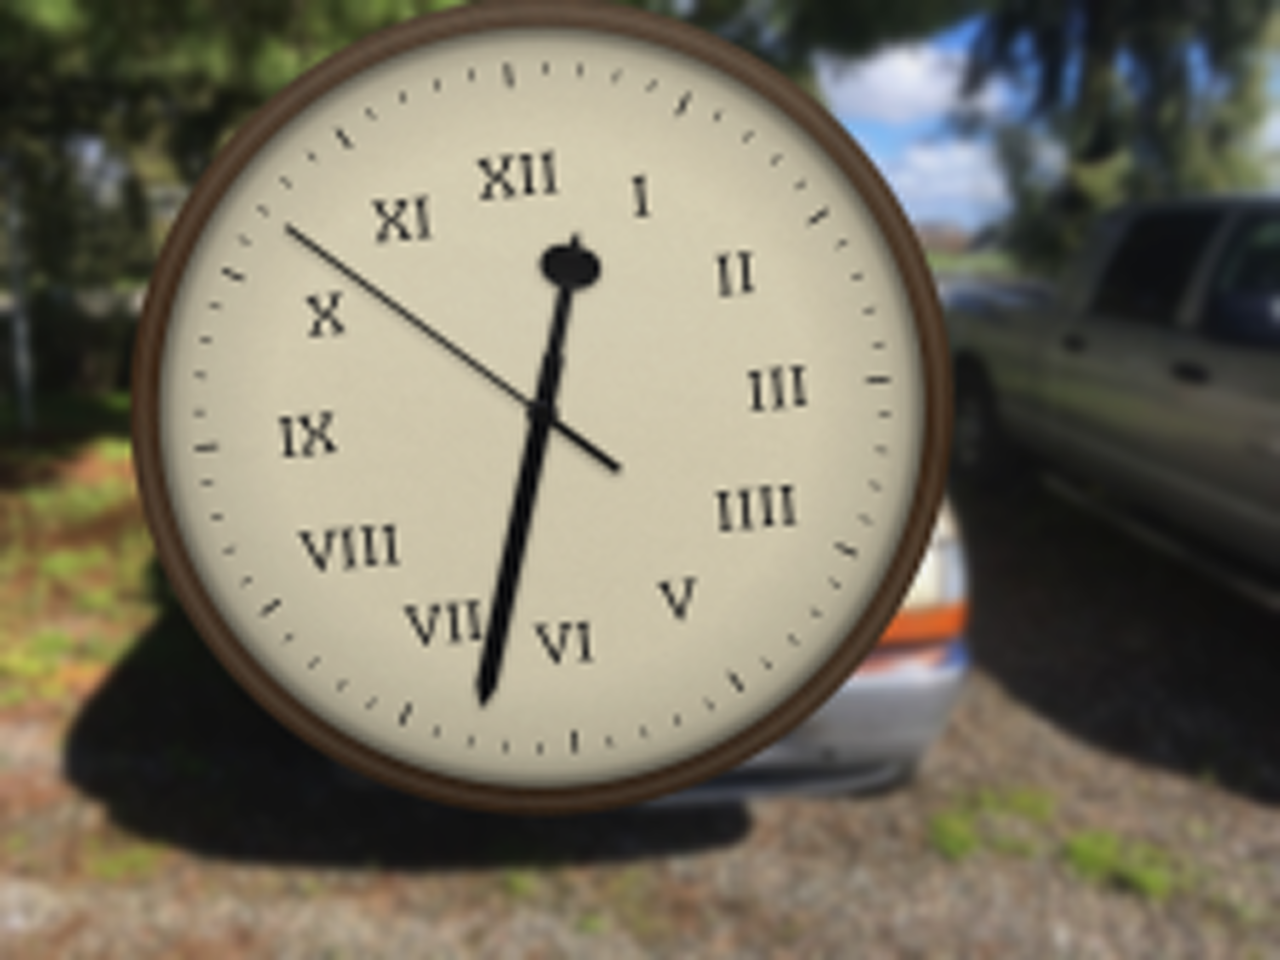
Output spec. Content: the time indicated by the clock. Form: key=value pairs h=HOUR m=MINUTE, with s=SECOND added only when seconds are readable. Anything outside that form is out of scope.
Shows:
h=12 m=32 s=52
